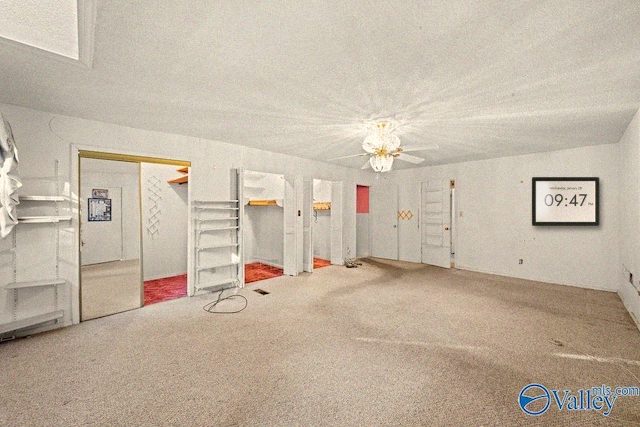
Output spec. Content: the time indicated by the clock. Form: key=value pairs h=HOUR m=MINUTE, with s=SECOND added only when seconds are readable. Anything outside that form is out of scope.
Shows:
h=9 m=47
